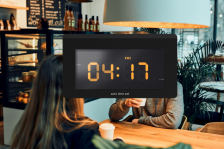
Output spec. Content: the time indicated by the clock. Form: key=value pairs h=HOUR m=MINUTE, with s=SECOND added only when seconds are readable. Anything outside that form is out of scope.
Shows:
h=4 m=17
